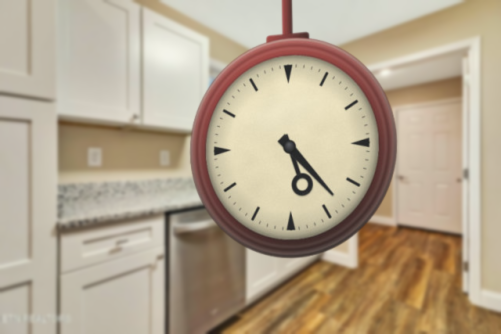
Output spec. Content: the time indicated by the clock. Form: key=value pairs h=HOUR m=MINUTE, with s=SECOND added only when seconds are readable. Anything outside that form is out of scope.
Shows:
h=5 m=23
